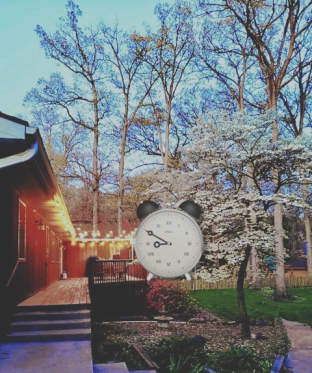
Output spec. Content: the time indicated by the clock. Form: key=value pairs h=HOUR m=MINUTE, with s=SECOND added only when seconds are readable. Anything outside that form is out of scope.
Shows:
h=8 m=50
